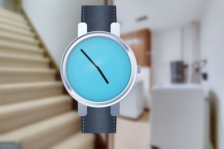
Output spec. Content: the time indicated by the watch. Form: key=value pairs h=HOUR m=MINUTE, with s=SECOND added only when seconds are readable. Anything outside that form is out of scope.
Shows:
h=4 m=53
